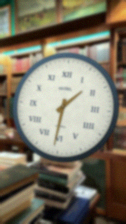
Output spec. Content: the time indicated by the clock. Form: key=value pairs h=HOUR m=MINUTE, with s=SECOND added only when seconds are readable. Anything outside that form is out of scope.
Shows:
h=1 m=31
